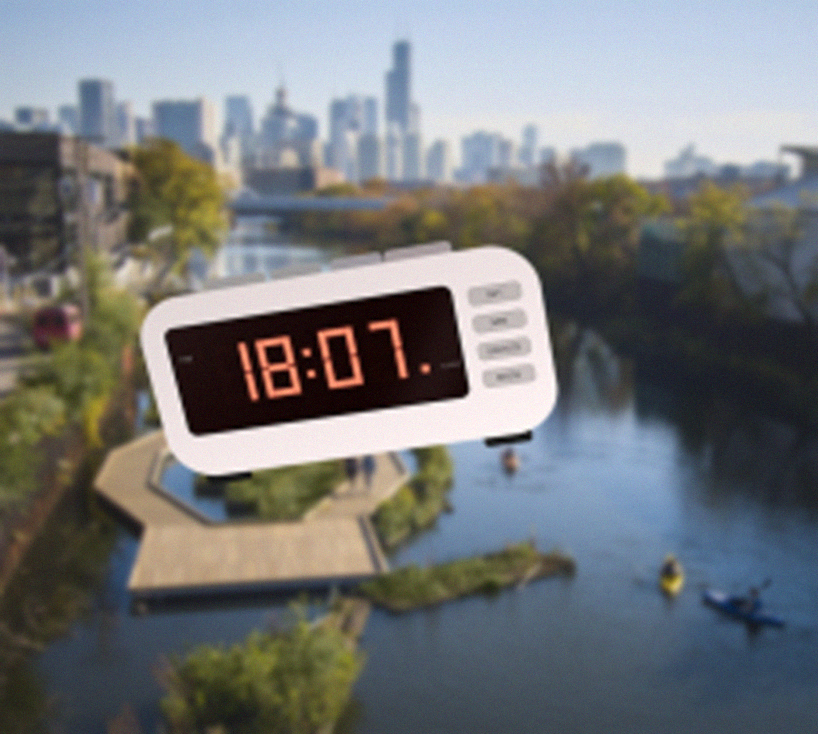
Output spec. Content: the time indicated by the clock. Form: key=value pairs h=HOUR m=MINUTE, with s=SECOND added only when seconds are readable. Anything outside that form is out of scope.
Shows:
h=18 m=7
